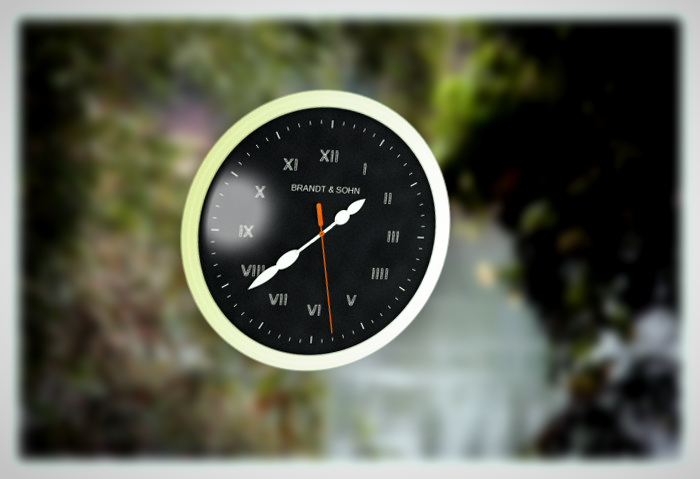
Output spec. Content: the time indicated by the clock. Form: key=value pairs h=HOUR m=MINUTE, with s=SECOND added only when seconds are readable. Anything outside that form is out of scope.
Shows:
h=1 m=38 s=28
